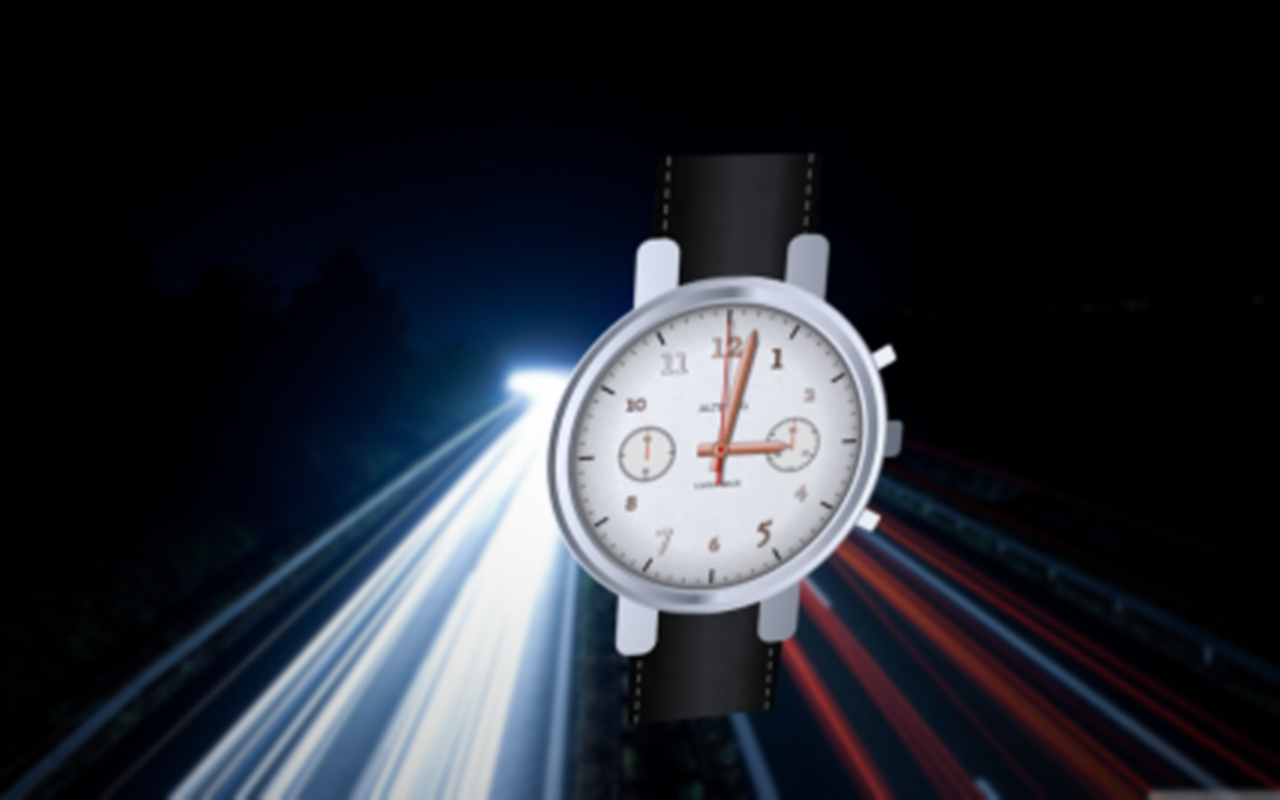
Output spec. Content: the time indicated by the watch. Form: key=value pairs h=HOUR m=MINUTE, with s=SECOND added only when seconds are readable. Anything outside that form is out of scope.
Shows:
h=3 m=2
